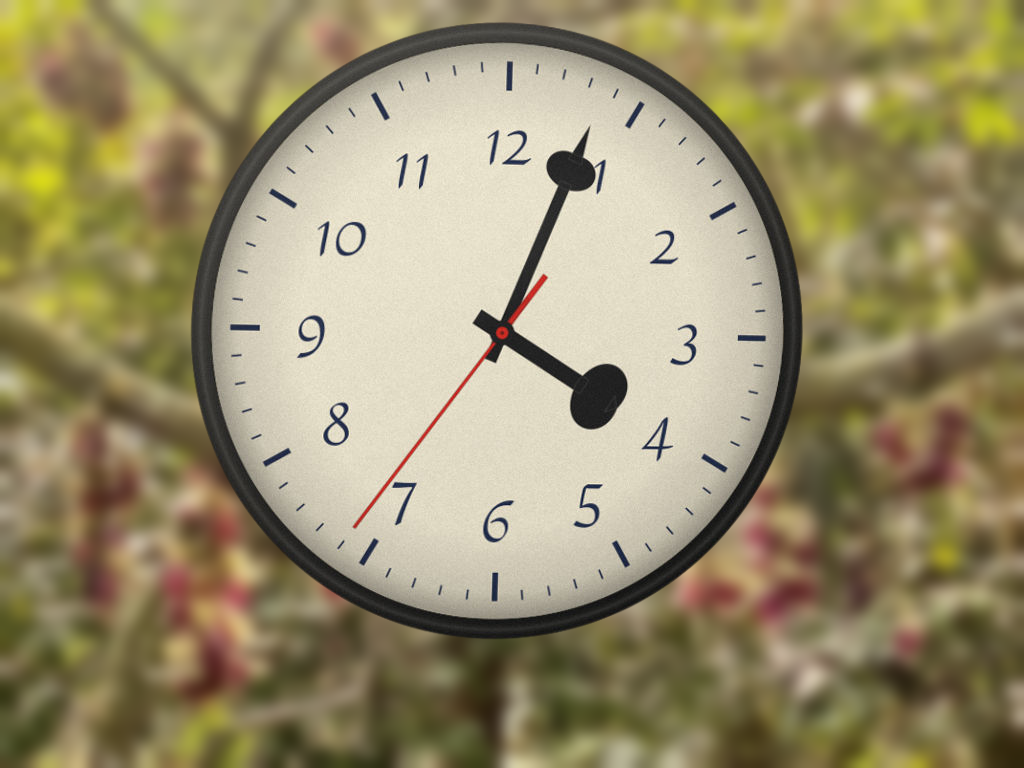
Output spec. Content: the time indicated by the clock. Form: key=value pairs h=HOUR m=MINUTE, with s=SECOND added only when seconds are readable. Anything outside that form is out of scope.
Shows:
h=4 m=3 s=36
